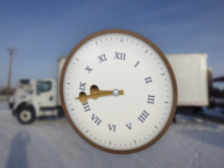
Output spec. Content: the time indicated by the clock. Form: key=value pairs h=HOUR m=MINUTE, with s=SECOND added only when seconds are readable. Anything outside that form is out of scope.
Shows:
h=8 m=42
